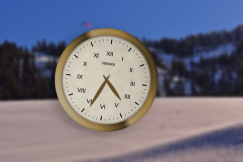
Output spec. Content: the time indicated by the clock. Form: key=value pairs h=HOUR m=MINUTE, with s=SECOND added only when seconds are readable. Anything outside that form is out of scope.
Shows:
h=4 m=34
